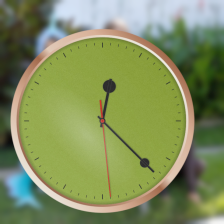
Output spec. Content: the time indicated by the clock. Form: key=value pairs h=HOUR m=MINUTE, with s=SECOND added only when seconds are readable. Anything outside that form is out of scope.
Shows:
h=12 m=22 s=29
